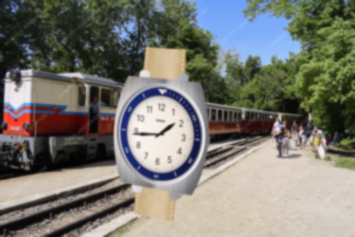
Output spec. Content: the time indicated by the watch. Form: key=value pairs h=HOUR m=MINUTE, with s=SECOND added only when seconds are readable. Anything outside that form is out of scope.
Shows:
h=1 m=44
